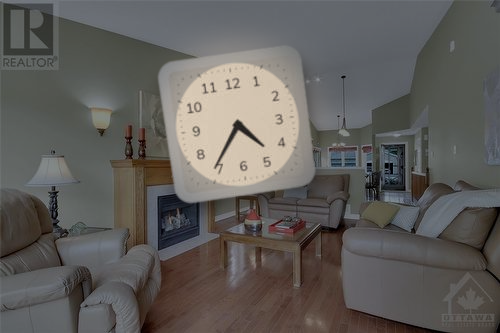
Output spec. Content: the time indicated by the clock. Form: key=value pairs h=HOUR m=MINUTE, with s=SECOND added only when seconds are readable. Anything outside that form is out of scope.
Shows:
h=4 m=36
